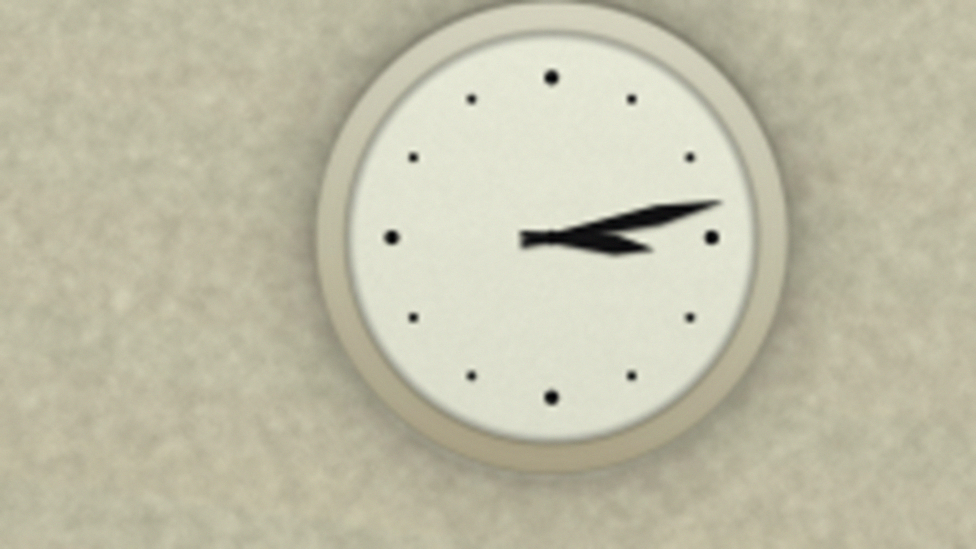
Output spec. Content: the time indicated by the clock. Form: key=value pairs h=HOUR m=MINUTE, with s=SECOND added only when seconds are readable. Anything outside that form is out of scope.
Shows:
h=3 m=13
